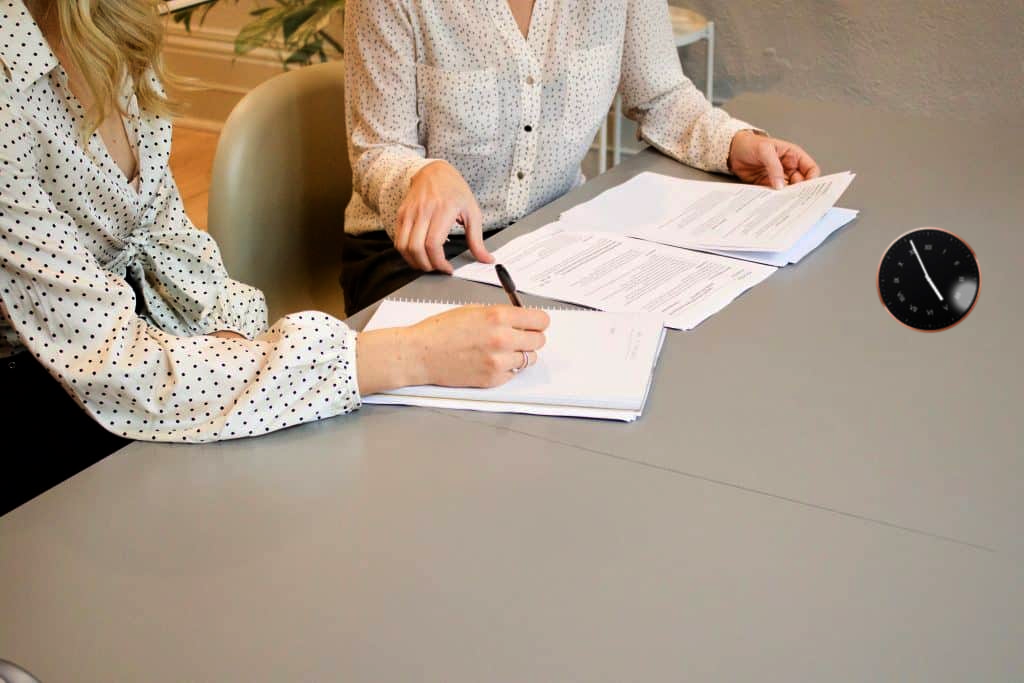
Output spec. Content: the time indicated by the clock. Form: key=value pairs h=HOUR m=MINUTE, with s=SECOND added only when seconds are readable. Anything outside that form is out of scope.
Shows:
h=4 m=56
